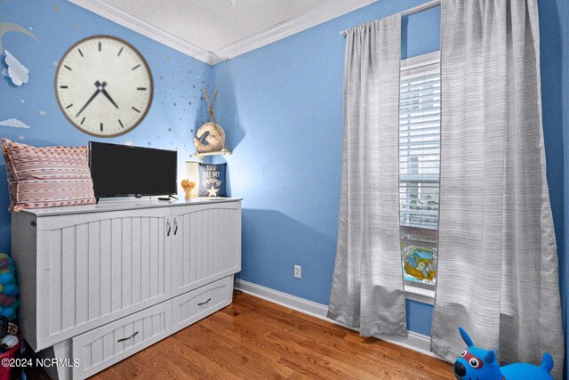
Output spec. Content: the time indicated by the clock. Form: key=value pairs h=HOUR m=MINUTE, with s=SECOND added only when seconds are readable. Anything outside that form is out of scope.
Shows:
h=4 m=37
